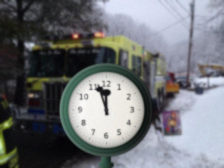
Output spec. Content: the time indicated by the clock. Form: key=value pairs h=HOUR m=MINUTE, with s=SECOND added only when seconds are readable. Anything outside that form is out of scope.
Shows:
h=11 m=57
